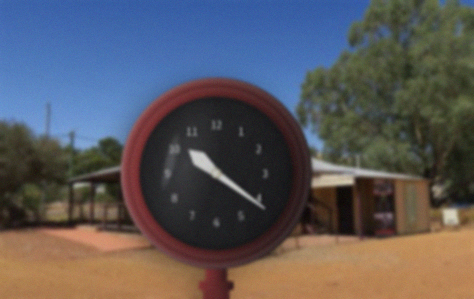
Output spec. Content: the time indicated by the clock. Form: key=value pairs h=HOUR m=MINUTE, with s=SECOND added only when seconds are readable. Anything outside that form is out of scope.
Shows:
h=10 m=21
